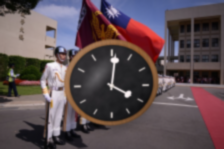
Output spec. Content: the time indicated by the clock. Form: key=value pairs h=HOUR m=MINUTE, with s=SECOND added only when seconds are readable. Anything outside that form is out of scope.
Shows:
h=4 m=1
